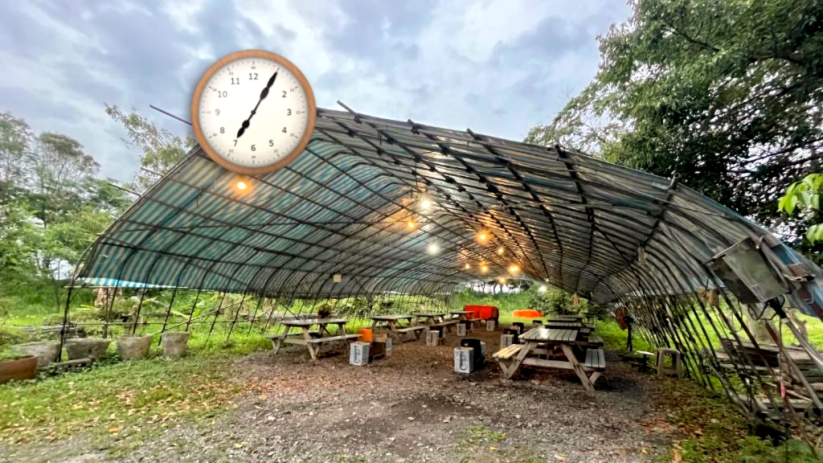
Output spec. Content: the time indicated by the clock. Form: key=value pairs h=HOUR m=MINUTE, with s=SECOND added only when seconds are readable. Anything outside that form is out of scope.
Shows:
h=7 m=5
